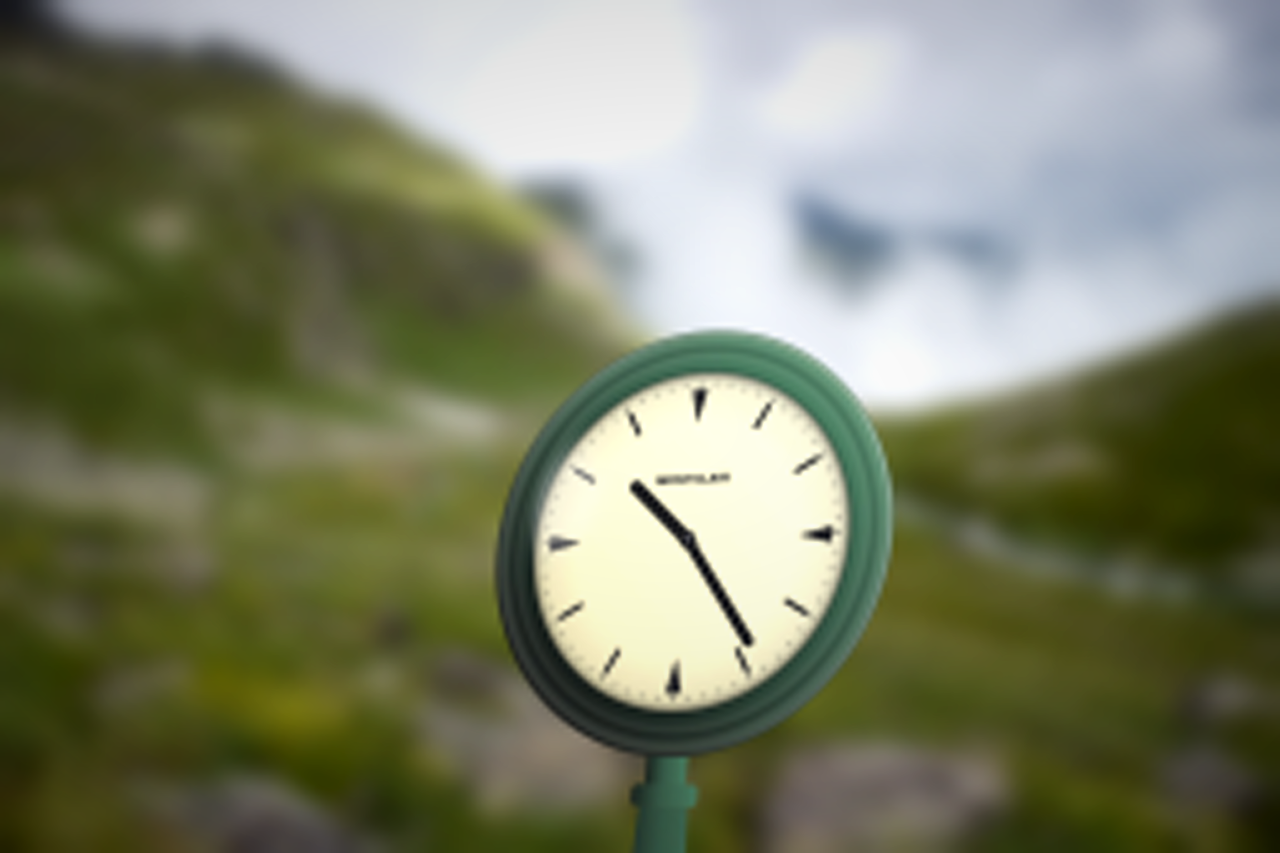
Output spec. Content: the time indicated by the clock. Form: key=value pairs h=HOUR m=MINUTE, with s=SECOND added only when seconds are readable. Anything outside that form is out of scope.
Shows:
h=10 m=24
